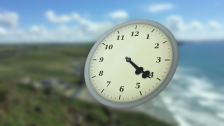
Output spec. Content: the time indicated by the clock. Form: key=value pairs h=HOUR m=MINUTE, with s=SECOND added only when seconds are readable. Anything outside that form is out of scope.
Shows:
h=4 m=21
